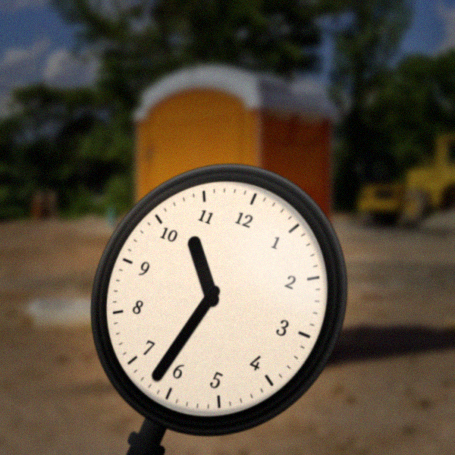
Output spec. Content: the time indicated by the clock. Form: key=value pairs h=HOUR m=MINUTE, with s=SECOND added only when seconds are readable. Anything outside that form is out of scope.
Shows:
h=10 m=32
